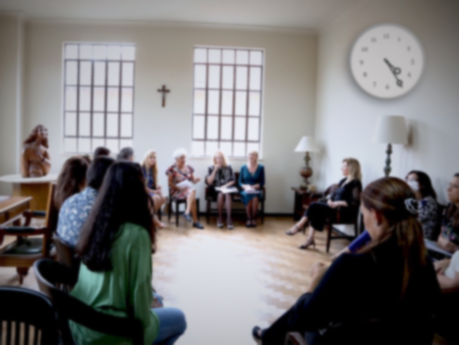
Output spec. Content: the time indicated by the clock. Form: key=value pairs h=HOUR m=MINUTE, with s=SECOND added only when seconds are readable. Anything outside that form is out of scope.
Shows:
h=4 m=25
